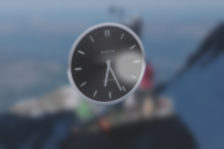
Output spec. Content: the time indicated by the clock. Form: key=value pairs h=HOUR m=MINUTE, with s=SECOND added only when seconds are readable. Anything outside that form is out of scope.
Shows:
h=6 m=26
